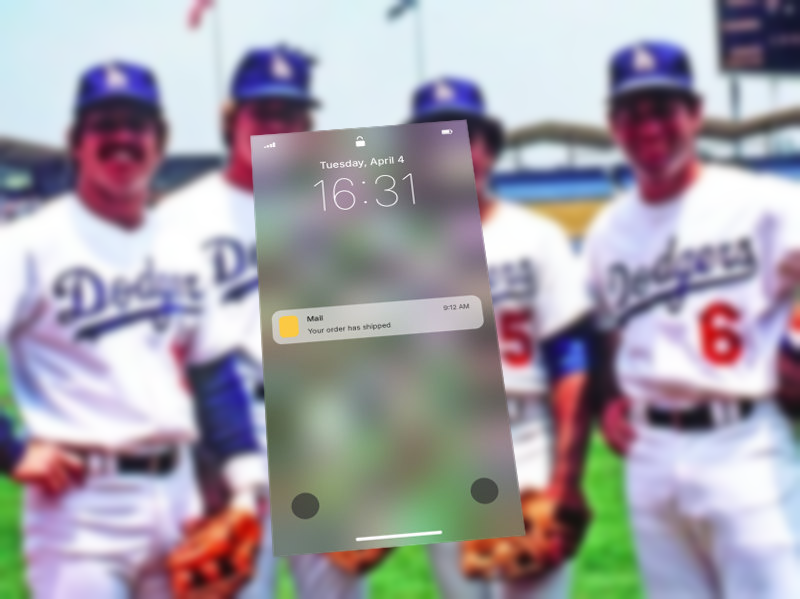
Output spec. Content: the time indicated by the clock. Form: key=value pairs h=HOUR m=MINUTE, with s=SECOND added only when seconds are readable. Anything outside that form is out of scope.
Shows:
h=16 m=31
